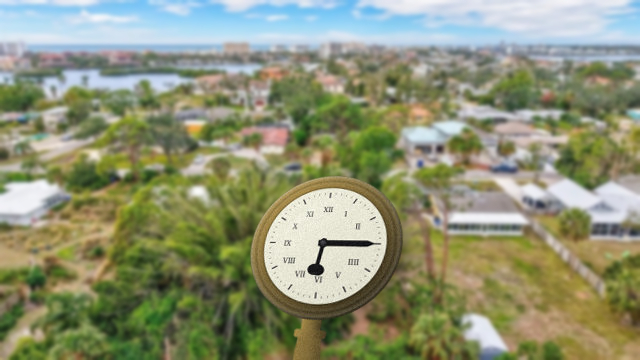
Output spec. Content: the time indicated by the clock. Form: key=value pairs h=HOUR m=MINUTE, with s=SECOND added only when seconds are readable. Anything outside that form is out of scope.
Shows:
h=6 m=15
